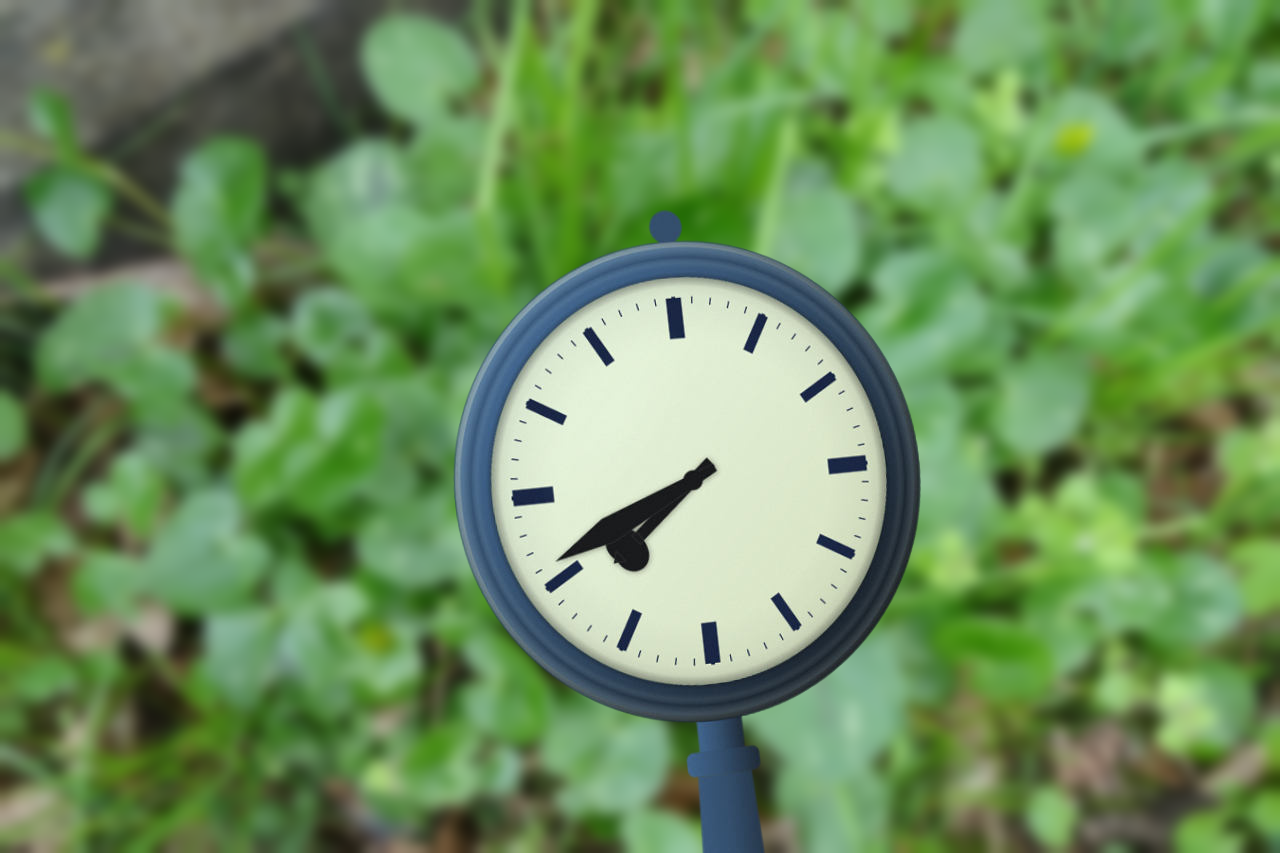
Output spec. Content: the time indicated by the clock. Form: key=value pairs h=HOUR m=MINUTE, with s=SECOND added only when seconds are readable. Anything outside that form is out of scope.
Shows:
h=7 m=41
